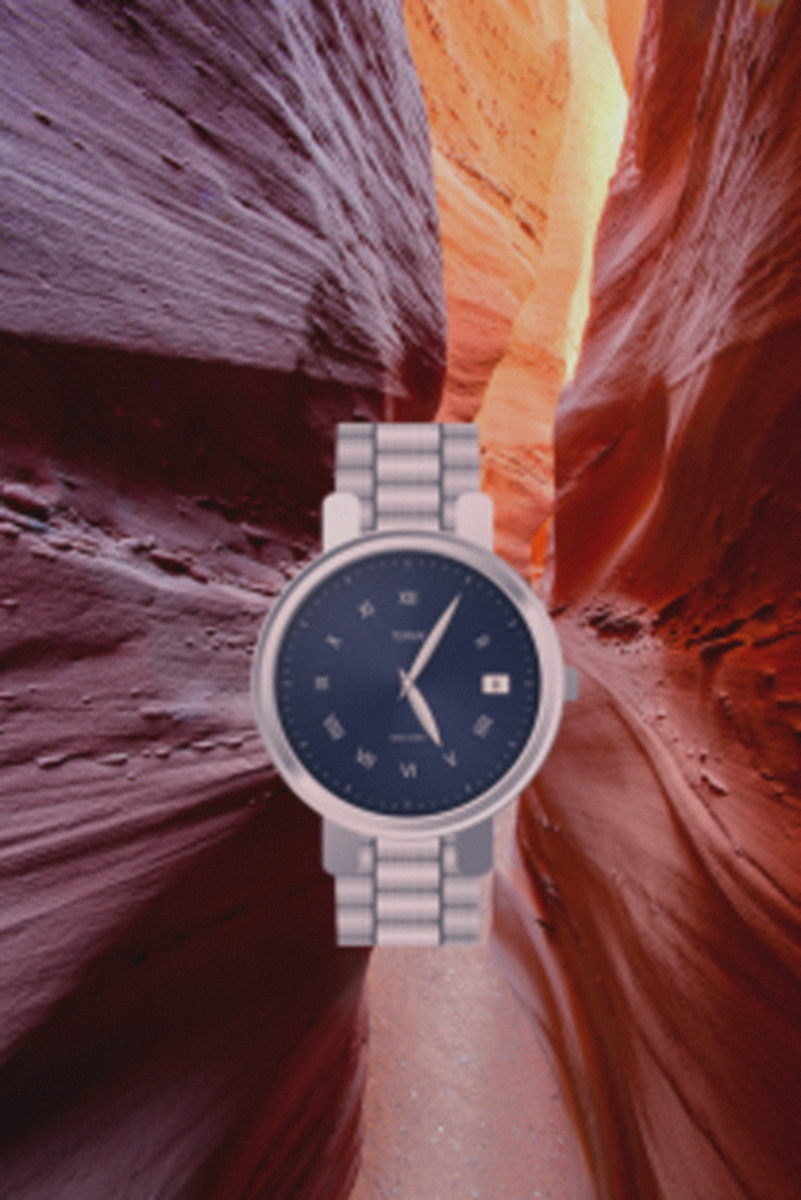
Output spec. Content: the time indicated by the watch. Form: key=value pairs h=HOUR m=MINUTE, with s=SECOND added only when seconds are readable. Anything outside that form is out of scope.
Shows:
h=5 m=5
